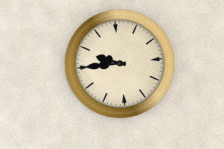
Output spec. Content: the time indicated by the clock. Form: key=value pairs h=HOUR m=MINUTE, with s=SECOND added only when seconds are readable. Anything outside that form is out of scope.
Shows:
h=9 m=45
